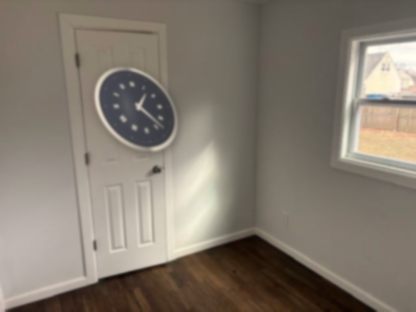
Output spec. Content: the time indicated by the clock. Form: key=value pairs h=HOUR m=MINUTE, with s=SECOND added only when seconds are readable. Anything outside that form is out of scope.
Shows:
h=1 m=23
